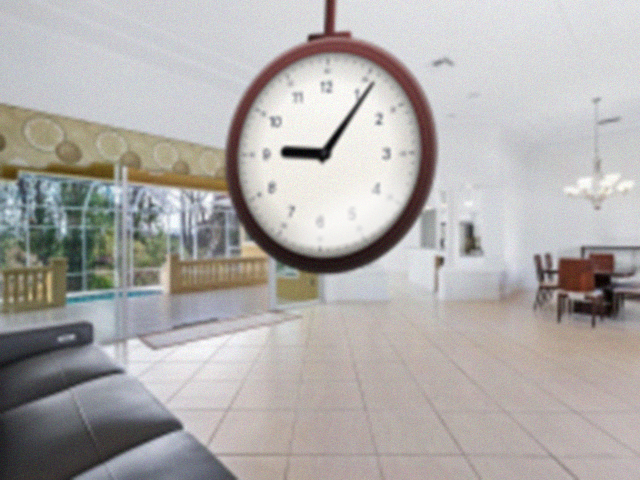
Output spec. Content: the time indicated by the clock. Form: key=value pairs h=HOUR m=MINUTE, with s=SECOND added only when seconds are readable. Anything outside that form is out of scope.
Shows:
h=9 m=6
